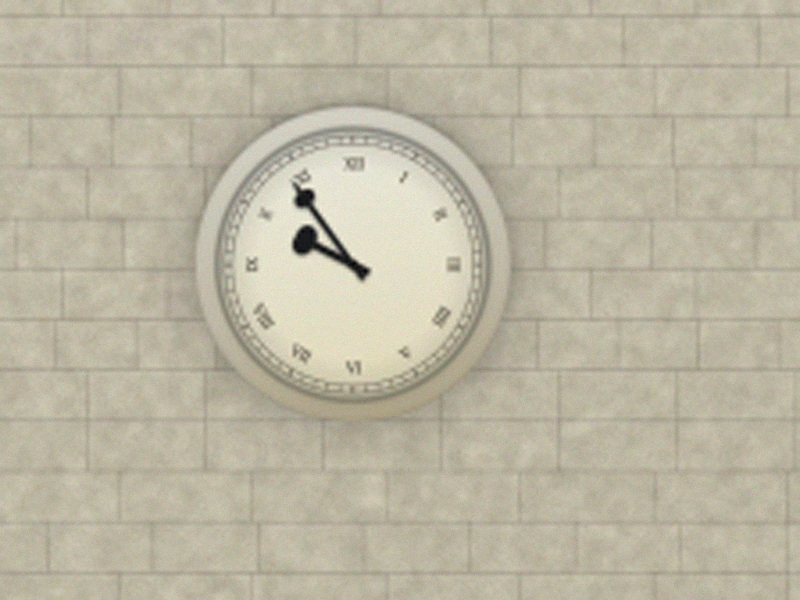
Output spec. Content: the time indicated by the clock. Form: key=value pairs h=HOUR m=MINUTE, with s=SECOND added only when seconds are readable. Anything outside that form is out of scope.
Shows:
h=9 m=54
